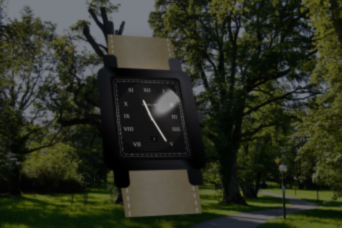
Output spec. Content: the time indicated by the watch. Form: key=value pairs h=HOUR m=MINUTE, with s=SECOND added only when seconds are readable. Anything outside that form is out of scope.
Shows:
h=11 m=26
